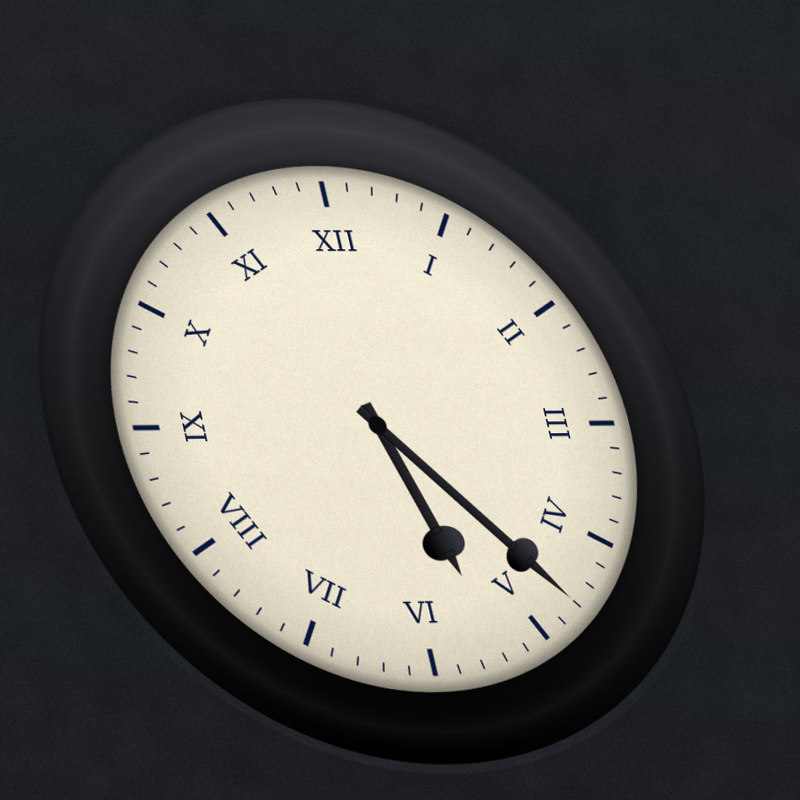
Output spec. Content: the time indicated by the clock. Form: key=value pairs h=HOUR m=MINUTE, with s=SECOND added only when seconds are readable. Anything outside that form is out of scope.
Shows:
h=5 m=23
